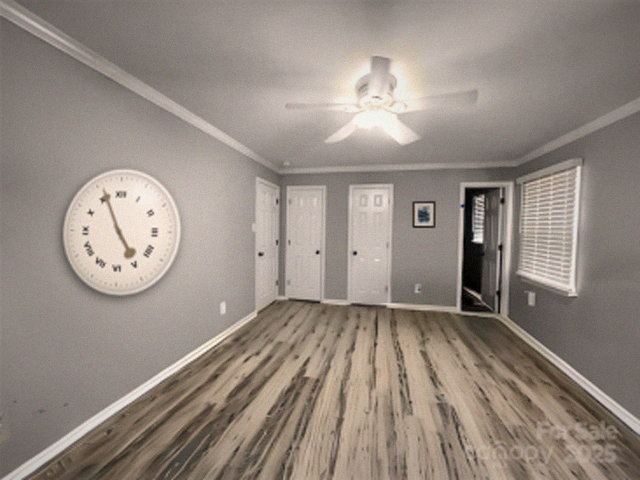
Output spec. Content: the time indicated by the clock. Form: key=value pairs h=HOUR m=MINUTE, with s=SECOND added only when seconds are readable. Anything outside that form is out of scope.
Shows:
h=4 m=56
